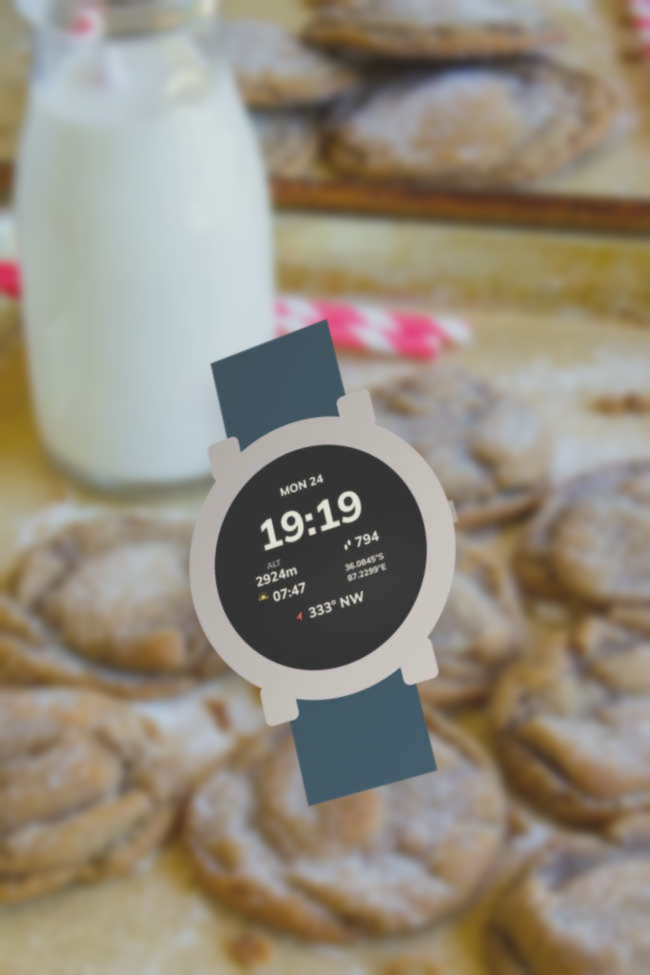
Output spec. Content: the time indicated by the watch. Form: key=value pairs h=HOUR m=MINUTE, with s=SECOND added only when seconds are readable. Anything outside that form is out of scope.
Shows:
h=19 m=19
